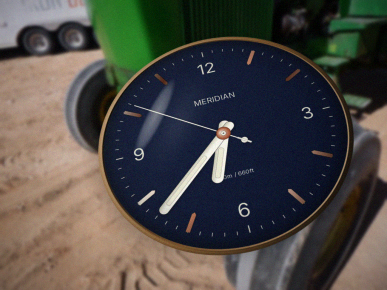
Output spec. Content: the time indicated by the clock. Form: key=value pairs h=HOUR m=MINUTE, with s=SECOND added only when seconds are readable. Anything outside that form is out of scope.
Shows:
h=6 m=37 s=51
